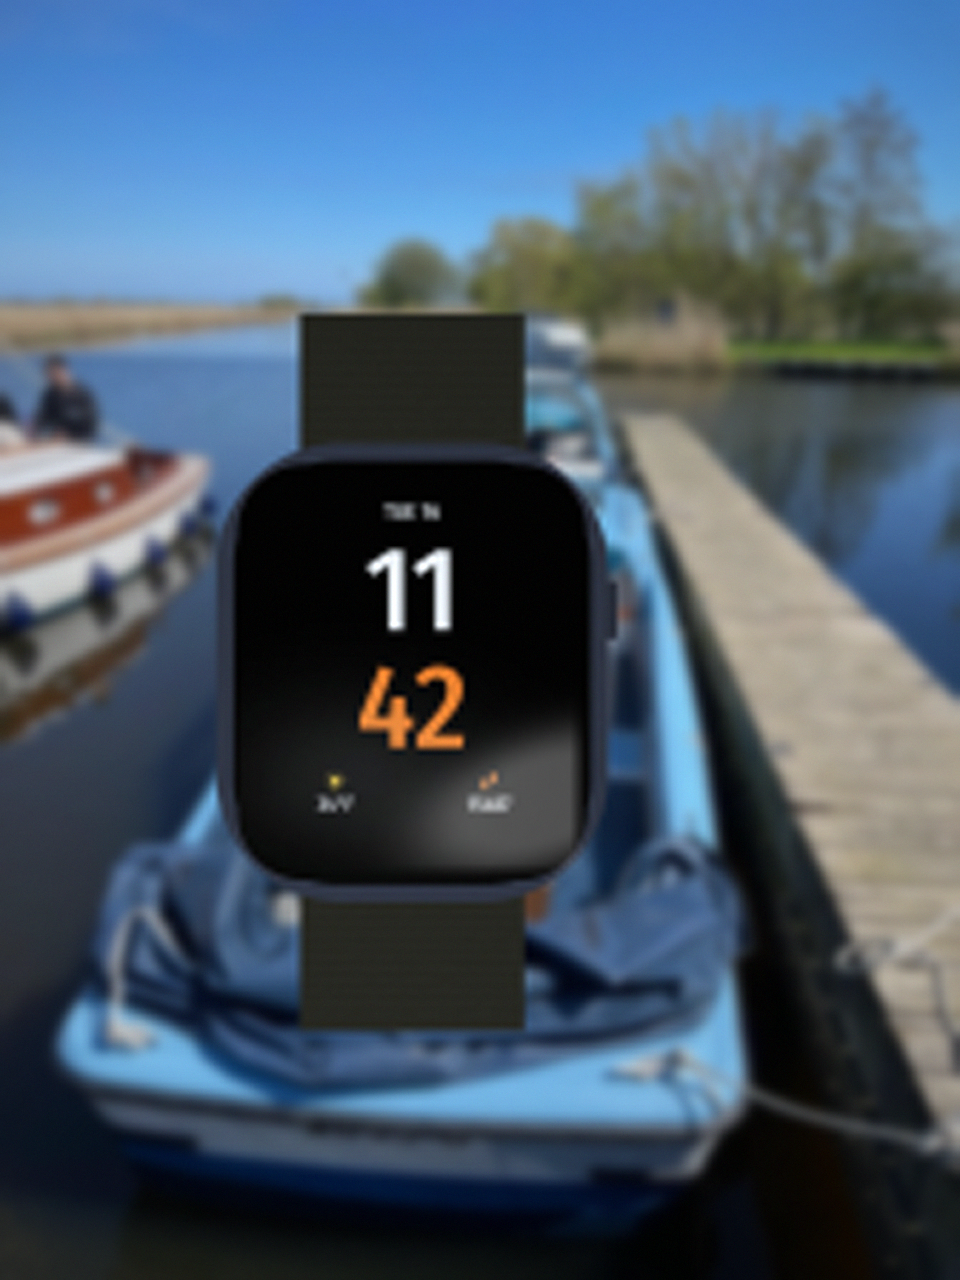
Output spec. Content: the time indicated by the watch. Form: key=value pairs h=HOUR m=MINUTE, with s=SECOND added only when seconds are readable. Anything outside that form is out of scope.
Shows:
h=11 m=42
